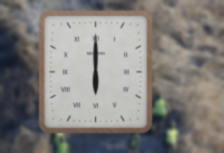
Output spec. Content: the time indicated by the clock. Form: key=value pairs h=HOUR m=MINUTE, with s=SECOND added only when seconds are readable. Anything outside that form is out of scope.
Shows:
h=6 m=0
